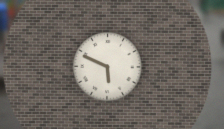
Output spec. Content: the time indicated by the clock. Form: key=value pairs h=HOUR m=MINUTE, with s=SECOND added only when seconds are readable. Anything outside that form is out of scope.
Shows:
h=5 m=49
